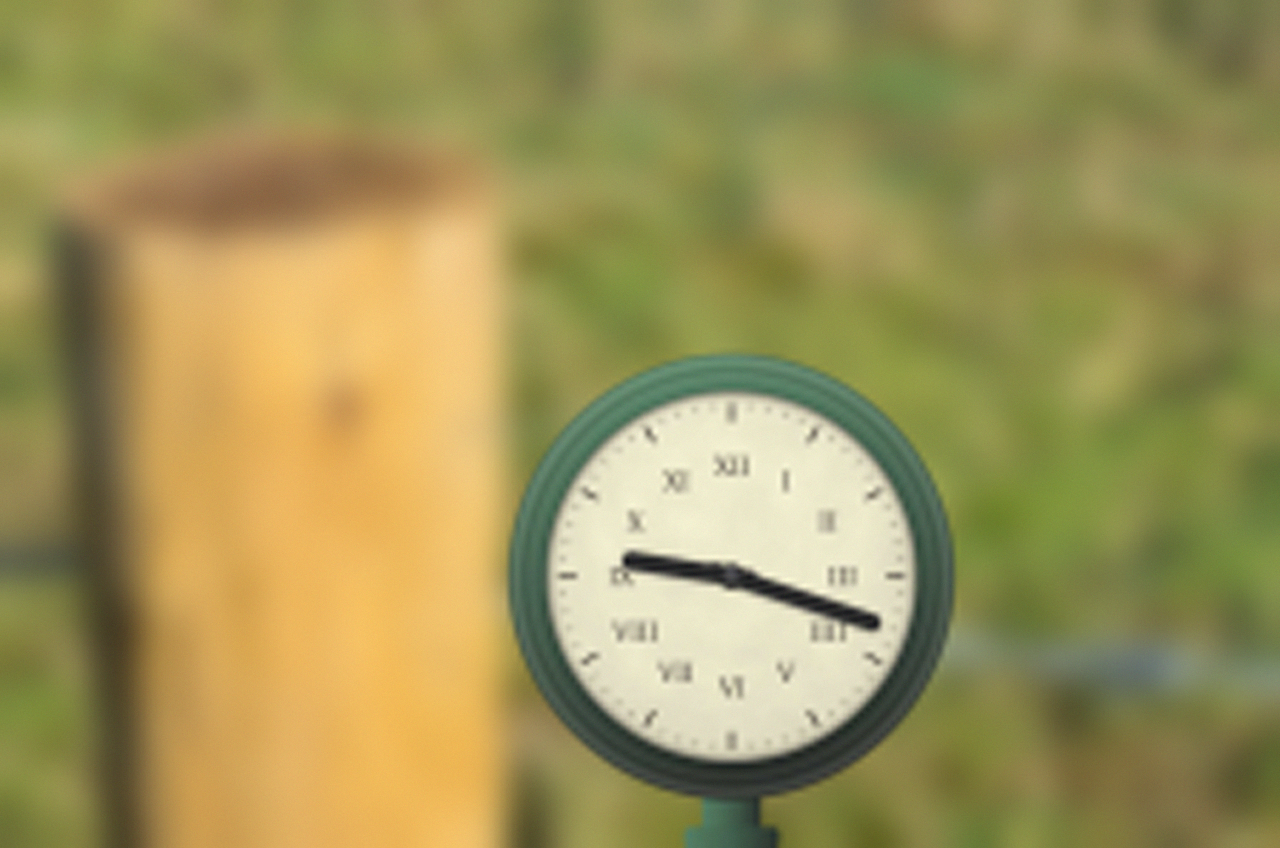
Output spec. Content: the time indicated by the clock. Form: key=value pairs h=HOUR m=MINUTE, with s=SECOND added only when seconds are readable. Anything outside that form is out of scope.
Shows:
h=9 m=18
